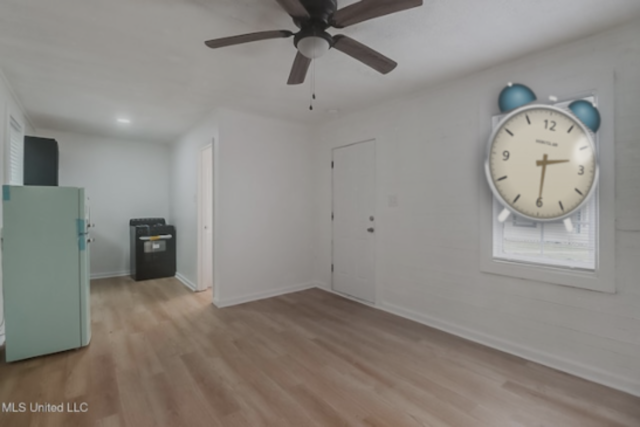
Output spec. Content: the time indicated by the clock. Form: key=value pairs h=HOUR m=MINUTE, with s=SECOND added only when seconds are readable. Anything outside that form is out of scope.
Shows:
h=2 m=30
